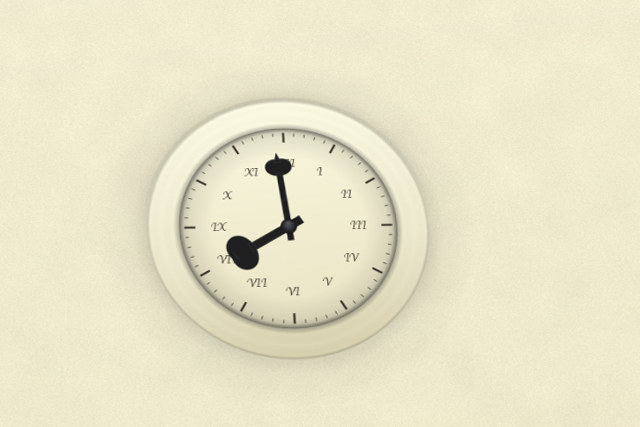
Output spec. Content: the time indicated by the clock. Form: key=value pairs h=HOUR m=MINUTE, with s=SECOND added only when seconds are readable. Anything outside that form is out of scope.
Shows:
h=7 m=59
